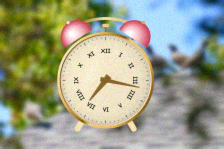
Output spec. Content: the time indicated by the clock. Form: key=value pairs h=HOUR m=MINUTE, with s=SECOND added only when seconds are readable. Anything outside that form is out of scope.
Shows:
h=7 m=17
